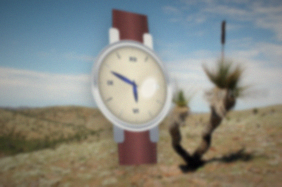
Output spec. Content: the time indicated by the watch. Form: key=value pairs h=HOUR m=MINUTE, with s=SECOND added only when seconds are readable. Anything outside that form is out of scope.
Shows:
h=5 m=49
